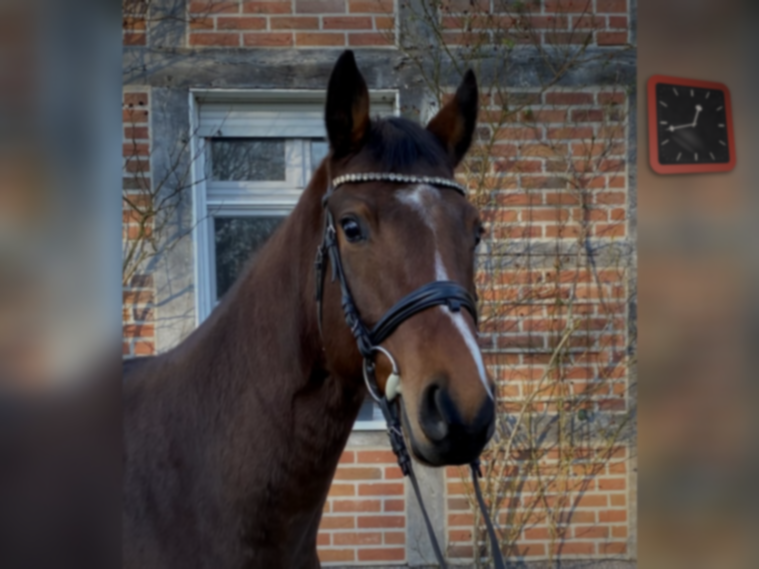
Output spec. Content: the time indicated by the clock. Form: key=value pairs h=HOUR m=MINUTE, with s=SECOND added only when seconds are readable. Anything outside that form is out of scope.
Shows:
h=12 m=43
